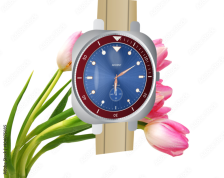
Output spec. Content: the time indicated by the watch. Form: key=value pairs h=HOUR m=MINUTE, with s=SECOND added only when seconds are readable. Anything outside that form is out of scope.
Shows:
h=6 m=10
